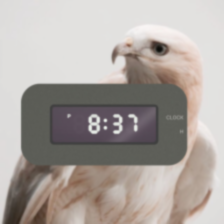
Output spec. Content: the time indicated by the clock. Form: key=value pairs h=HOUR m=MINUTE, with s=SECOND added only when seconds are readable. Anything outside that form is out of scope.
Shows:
h=8 m=37
